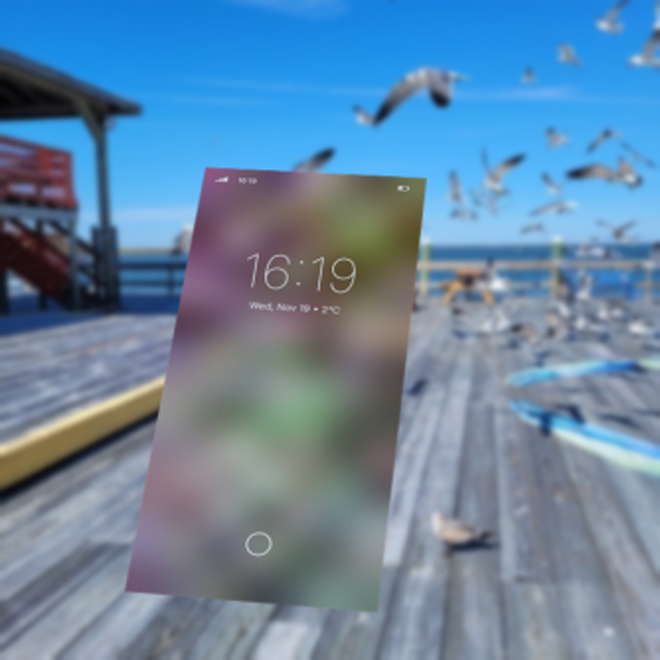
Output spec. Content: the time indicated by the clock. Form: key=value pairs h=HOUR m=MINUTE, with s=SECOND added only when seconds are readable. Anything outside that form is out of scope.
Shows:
h=16 m=19
